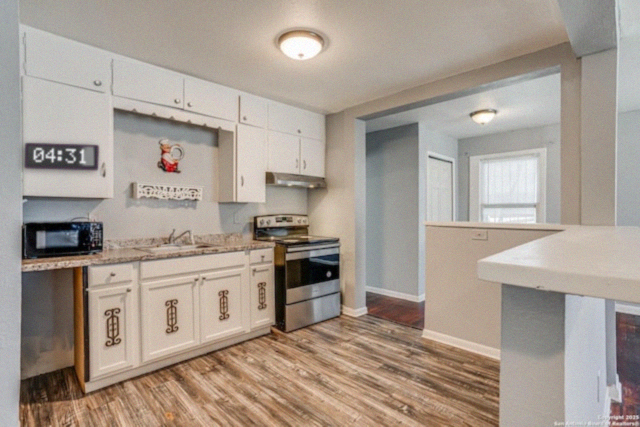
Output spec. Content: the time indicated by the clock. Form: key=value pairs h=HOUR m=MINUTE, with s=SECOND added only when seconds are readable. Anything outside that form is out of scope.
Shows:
h=4 m=31
